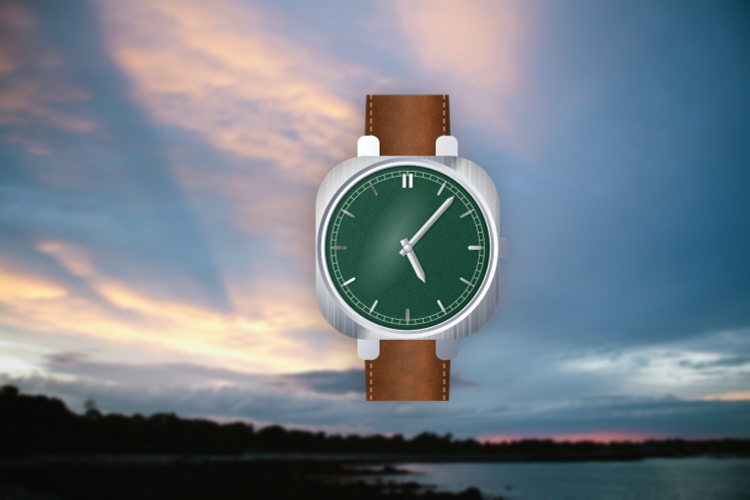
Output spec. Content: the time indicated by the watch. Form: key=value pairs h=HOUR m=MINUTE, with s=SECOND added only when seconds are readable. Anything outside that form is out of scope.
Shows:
h=5 m=7
